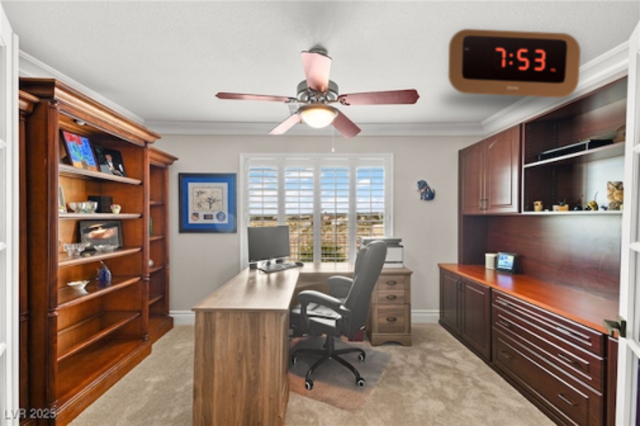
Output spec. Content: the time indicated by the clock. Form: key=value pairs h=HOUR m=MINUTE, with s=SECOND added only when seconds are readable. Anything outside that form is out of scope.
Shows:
h=7 m=53
